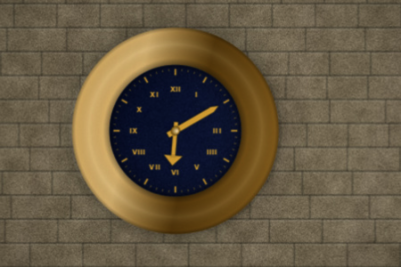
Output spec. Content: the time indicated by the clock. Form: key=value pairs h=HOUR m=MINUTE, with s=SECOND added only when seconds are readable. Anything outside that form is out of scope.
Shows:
h=6 m=10
